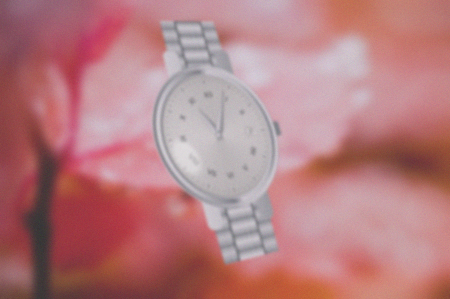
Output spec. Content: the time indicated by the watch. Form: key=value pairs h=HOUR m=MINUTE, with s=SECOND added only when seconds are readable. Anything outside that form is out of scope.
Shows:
h=11 m=4
